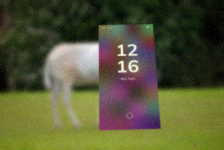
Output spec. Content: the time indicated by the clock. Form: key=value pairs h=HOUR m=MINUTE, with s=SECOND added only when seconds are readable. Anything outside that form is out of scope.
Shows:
h=12 m=16
